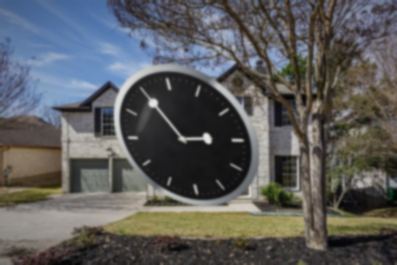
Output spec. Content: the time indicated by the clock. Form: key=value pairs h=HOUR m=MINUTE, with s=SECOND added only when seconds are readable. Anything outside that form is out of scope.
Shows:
h=2 m=55
